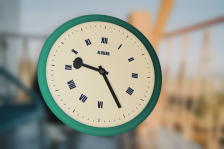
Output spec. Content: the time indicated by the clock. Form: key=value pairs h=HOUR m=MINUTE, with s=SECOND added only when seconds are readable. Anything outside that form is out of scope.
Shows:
h=9 m=25
